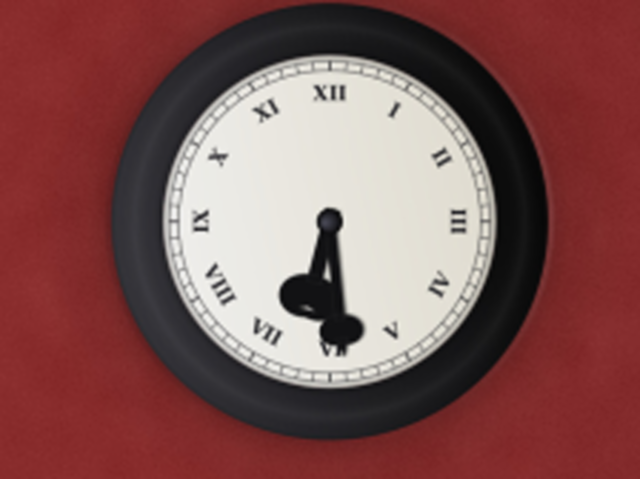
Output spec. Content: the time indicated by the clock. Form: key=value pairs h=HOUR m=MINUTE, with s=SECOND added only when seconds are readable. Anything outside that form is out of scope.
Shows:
h=6 m=29
